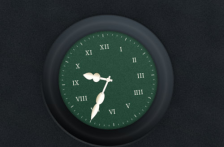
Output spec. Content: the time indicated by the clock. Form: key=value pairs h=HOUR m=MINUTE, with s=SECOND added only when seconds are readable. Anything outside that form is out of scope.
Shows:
h=9 m=35
